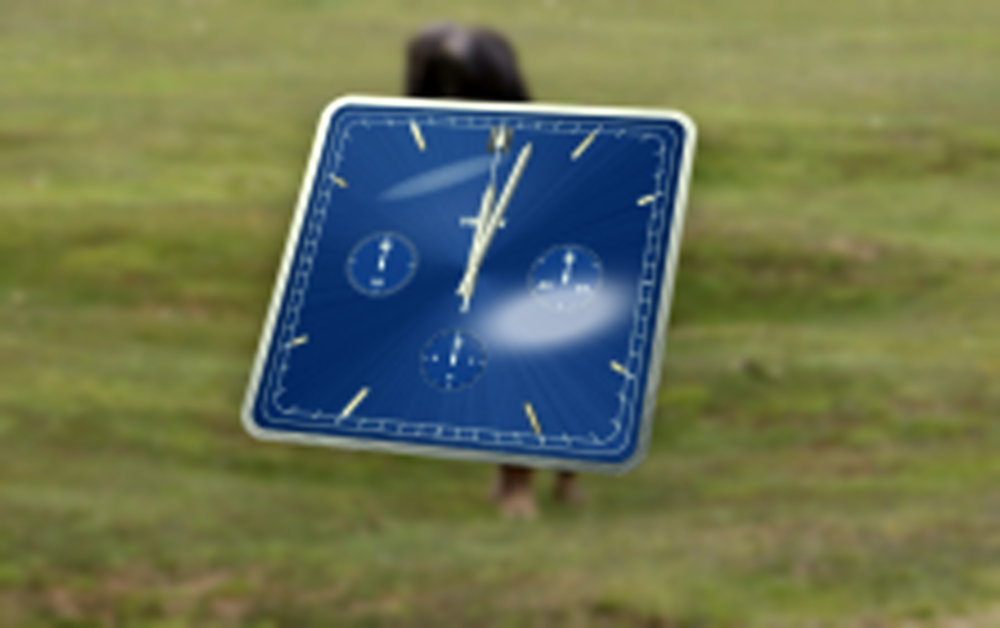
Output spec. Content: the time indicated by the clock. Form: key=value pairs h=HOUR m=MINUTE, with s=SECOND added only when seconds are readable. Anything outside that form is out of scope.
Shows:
h=12 m=2
